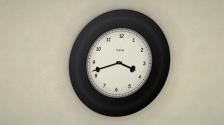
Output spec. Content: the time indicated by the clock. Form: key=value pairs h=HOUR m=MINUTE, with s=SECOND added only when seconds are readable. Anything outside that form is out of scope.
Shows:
h=3 m=42
